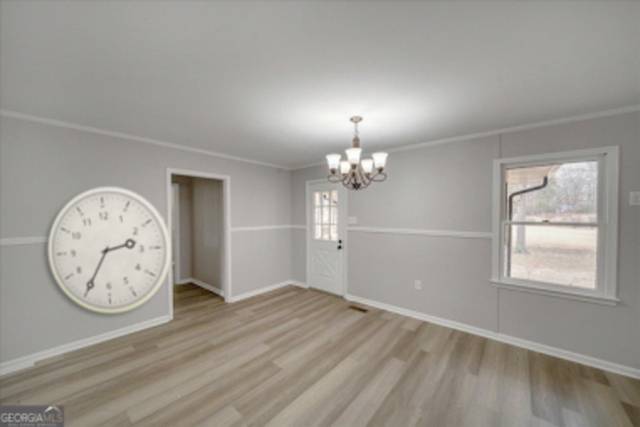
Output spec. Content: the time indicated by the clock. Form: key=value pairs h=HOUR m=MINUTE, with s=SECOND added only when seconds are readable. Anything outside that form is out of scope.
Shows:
h=2 m=35
